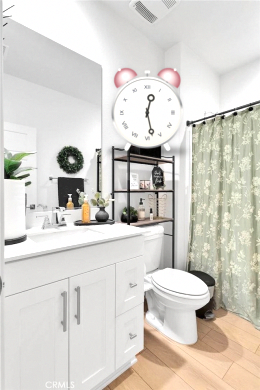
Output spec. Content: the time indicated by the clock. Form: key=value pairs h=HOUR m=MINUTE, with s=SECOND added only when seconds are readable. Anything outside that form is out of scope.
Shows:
h=12 m=28
